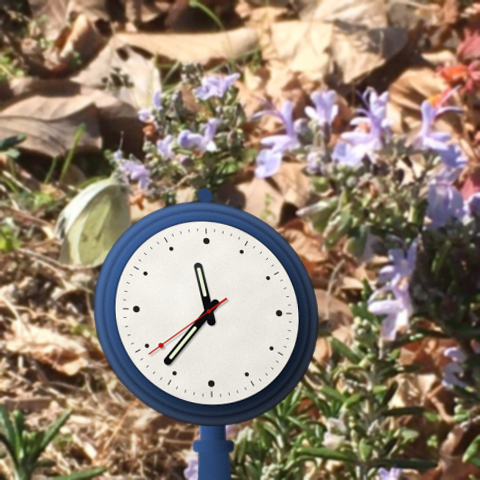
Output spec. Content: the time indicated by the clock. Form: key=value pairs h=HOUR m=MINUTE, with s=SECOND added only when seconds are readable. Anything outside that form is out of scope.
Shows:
h=11 m=36 s=39
